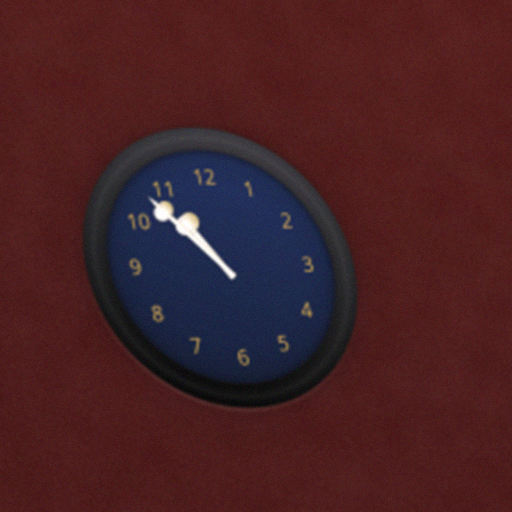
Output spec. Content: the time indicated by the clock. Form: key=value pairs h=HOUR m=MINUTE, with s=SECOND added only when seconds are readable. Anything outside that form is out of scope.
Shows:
h=10 m=53
